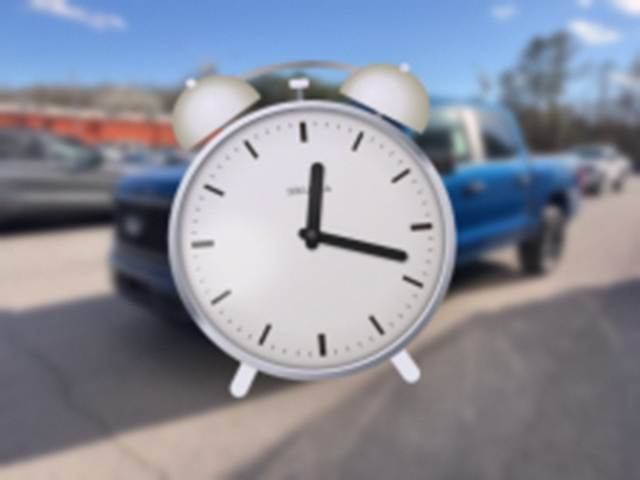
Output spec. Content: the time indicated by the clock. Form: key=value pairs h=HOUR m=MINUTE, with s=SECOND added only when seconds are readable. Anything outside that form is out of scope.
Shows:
h=12 m=18
